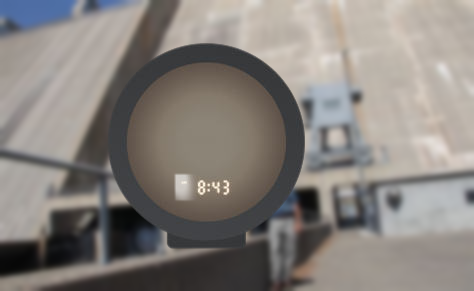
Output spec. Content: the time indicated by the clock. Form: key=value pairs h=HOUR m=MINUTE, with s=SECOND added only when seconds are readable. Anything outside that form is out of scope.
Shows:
h=8 m=43
